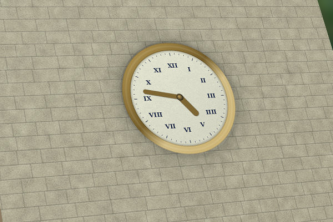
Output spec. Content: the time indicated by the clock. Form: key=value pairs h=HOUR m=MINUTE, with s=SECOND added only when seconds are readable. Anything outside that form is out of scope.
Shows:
h=4 m=47
